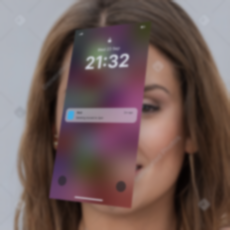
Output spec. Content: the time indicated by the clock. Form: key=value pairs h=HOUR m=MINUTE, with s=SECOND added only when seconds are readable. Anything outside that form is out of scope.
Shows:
h=21 m=32
